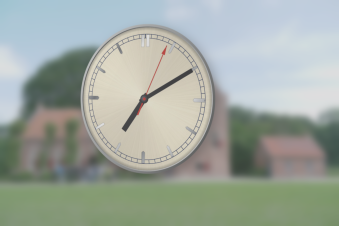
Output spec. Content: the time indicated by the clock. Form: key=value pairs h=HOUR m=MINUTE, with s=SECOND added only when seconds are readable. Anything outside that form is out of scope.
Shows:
h=7 m=10 s=4
